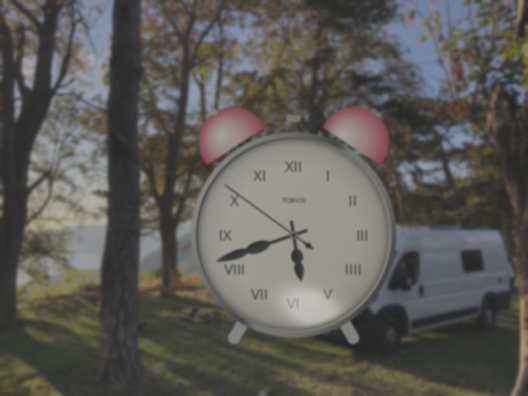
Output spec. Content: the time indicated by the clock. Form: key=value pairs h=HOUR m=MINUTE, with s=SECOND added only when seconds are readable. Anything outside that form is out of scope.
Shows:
h=5 m=41 s=51
